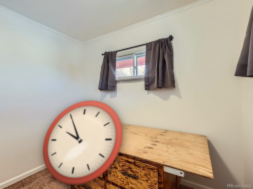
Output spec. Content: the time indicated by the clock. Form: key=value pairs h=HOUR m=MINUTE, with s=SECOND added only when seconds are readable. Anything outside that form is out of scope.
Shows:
h=9 m=55
